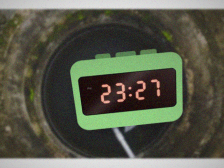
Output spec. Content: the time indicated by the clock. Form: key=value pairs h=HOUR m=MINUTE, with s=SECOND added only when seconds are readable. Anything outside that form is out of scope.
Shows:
h=23 m=27
